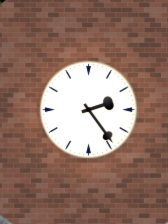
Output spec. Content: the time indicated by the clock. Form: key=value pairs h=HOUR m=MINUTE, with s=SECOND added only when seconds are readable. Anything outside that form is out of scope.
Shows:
h=2 m=24
